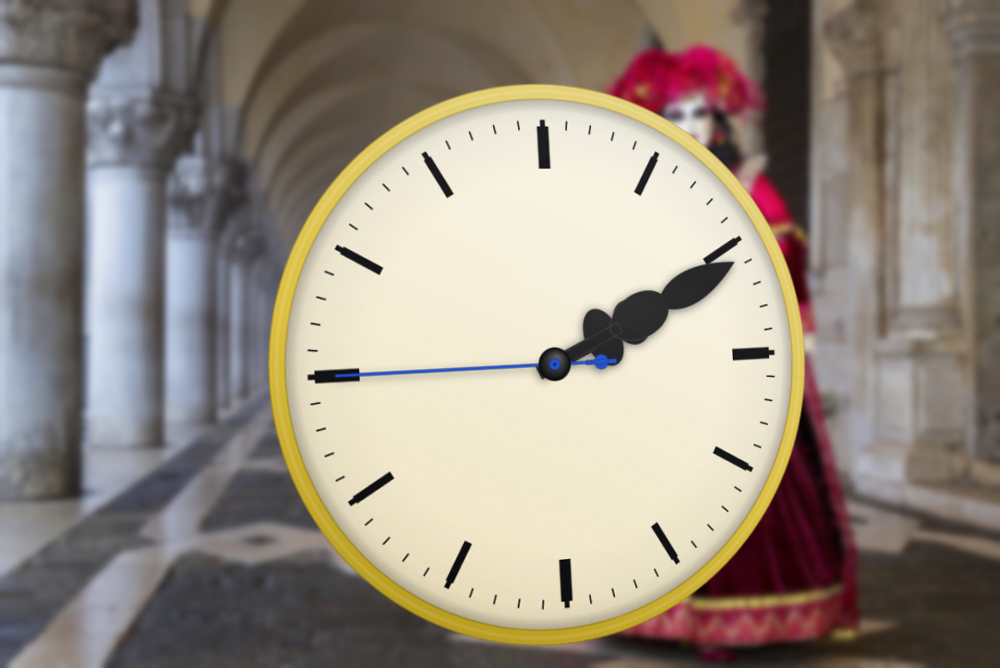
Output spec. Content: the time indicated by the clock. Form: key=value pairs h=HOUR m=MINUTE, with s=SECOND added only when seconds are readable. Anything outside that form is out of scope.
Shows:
h=2 m=10 s=45
